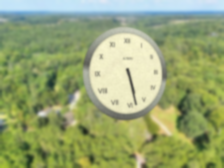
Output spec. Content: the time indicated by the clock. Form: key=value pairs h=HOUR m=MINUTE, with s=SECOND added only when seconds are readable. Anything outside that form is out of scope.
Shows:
h=5 m=28
